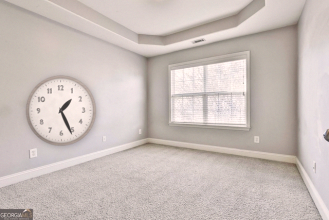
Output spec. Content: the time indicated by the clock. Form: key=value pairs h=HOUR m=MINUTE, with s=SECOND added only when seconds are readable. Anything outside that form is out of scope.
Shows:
h=1 m=26
